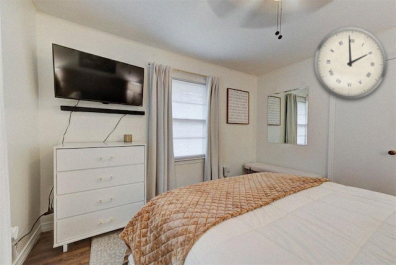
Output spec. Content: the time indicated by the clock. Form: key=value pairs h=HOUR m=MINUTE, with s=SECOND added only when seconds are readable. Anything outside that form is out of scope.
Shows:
h=1 m=59
